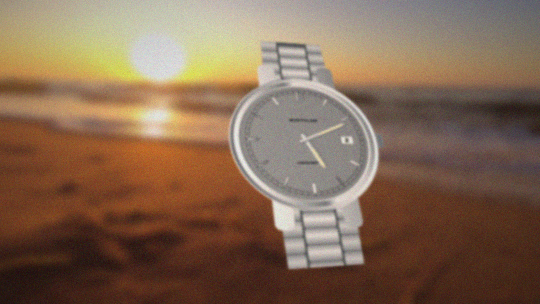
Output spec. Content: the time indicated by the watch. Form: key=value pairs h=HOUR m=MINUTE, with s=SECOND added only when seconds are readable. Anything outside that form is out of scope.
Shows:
h=5 m=11
